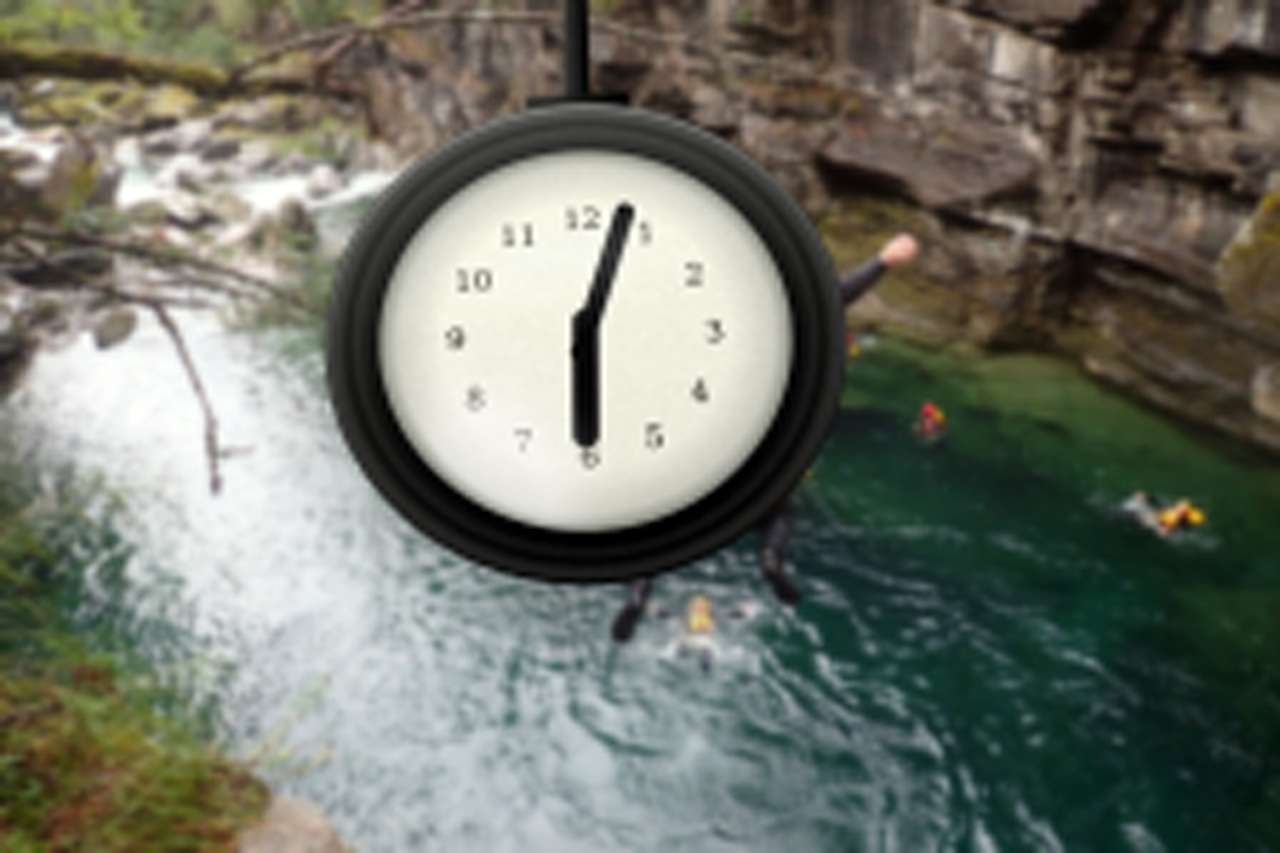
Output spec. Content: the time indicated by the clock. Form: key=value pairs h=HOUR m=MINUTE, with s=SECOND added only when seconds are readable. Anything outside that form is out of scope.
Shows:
h=6 m=3
